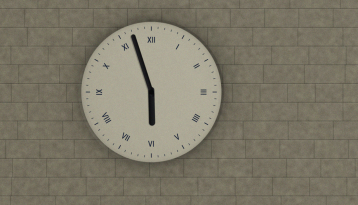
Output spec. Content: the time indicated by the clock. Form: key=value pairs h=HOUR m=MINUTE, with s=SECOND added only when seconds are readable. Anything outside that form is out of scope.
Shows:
h=5 m=57
